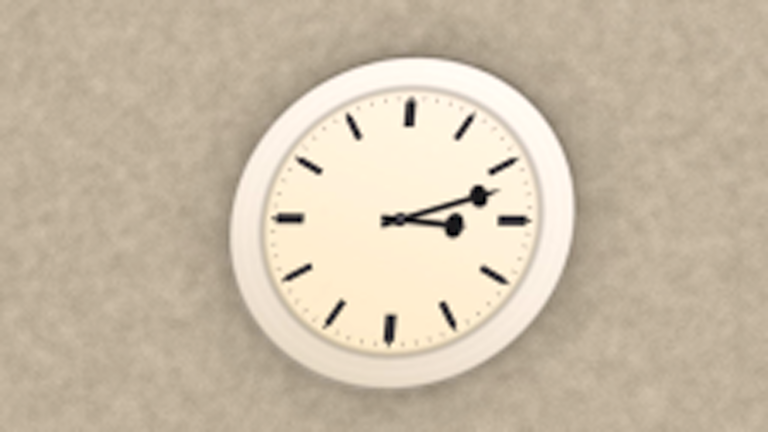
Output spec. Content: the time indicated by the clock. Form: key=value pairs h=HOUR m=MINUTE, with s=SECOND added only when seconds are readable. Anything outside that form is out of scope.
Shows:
h=3 m=12
